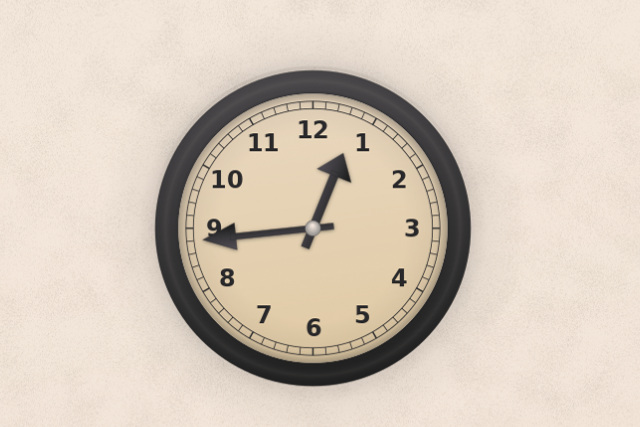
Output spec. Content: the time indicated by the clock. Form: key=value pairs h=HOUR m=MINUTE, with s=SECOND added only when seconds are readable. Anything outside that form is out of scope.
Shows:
h=12 m=44
